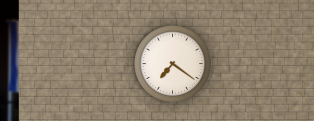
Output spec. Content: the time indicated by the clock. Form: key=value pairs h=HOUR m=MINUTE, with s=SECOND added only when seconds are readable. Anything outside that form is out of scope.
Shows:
h=7 m=21
